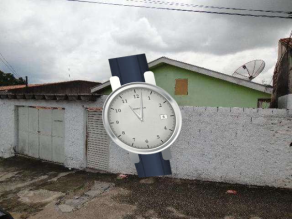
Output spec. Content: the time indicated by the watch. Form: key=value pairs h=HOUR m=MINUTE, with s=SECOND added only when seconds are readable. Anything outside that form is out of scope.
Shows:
h=11 m=2
